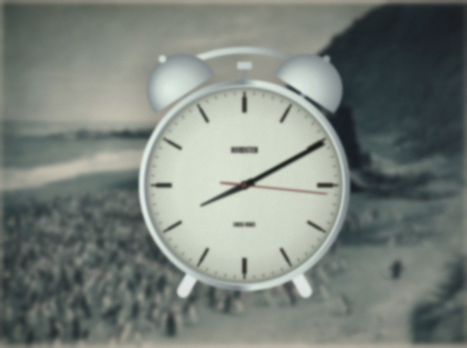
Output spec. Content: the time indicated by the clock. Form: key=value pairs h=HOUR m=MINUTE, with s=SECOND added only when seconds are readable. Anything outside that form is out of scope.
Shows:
h=8 m=10 s=16
